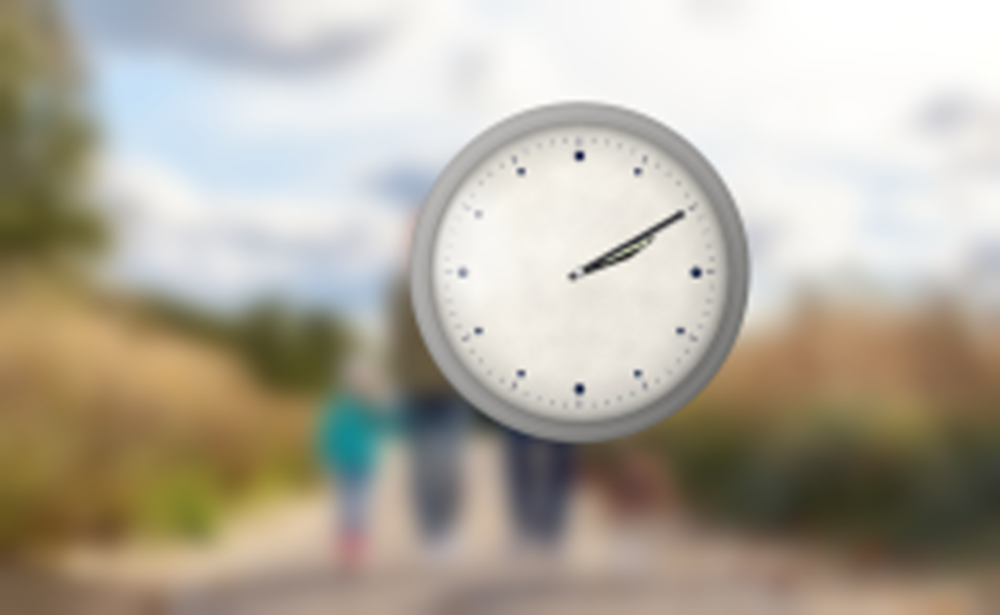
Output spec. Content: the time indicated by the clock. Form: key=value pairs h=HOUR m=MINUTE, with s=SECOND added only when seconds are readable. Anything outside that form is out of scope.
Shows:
h=2 m=10
